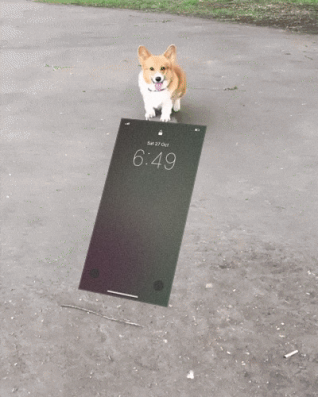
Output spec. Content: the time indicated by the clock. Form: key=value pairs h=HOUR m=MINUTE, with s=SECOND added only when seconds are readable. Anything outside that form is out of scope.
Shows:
h=6 m=49
